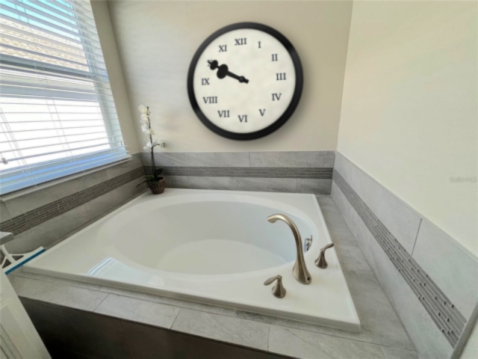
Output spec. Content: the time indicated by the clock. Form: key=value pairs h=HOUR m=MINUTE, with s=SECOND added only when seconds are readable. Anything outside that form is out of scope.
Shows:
h=9 m=50
